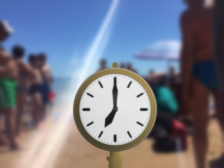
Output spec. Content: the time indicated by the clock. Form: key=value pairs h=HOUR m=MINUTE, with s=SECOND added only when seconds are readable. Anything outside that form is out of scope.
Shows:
h=7 m=0
